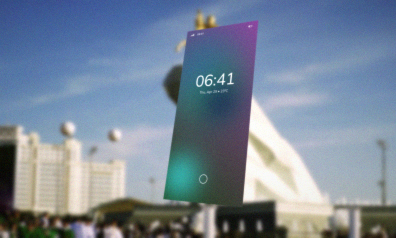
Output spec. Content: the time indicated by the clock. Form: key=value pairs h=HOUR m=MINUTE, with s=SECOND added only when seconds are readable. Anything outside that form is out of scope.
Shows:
h=6 m=41
